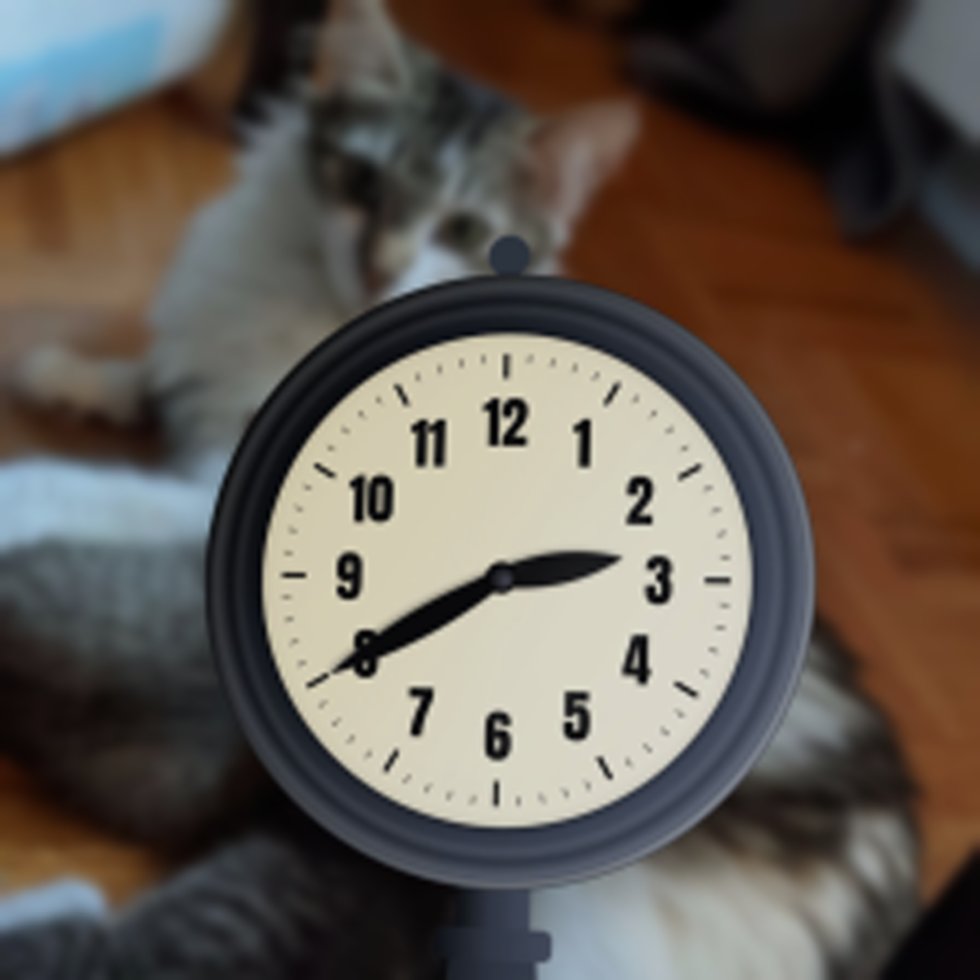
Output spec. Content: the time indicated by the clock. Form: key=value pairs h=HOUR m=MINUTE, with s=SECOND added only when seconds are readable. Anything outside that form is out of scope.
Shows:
h=2 m=40
